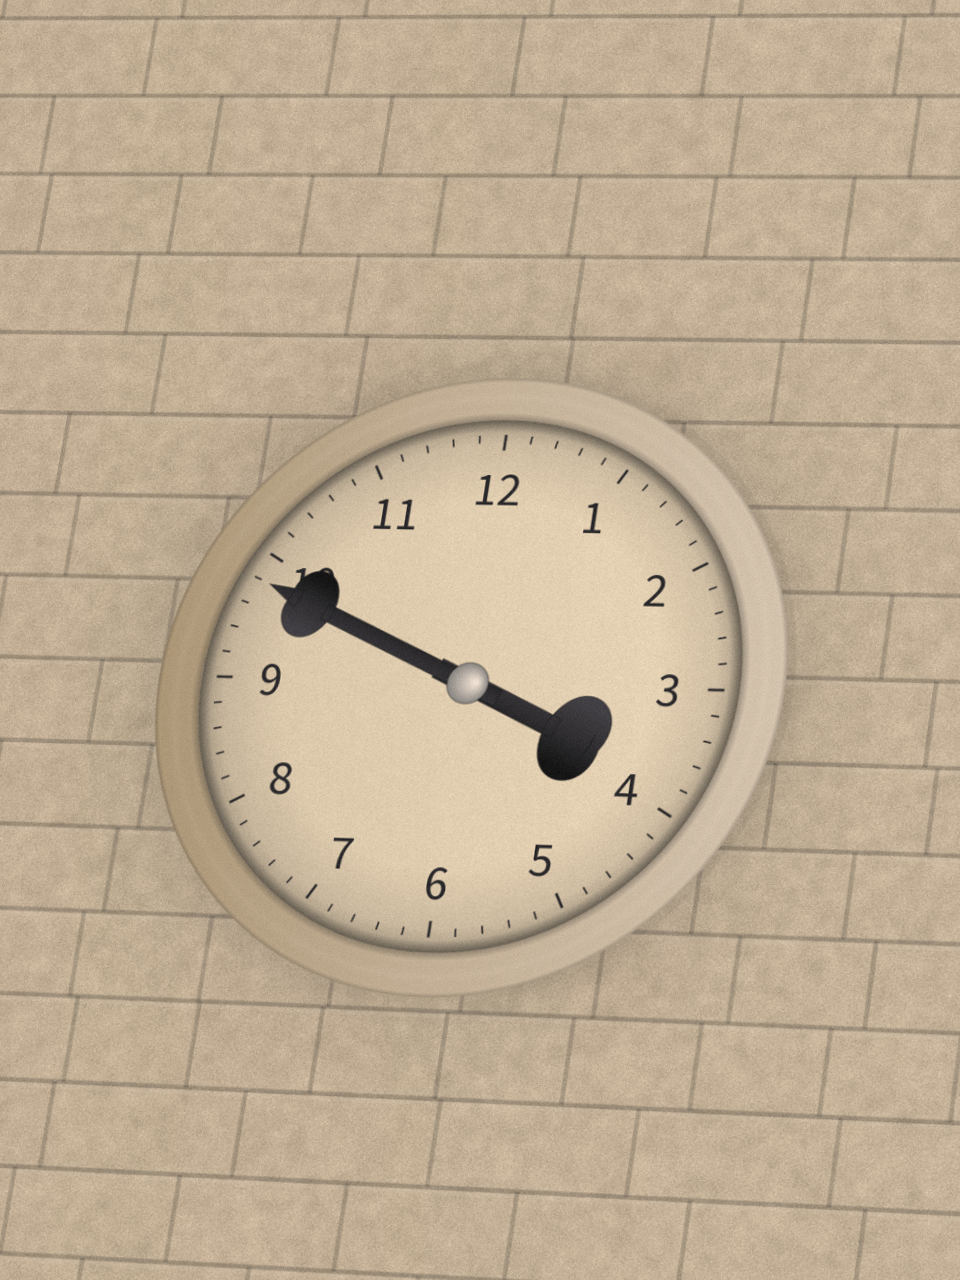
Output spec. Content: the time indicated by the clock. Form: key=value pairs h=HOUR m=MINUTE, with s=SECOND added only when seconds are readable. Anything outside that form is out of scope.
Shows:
h=3 m=49
